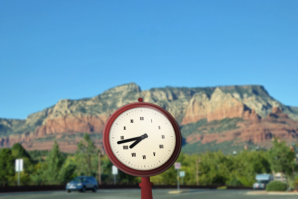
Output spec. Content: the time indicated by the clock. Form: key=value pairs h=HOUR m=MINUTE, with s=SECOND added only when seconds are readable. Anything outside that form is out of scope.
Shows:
h=7 m=43
